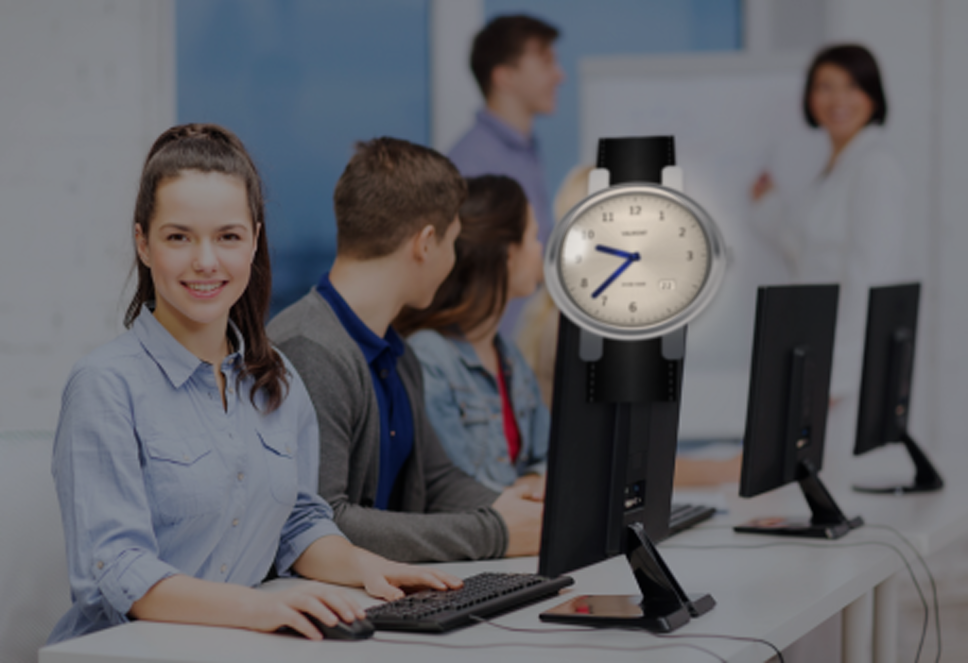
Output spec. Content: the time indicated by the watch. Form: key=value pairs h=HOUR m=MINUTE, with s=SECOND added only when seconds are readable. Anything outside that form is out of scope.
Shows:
h=9 m=37
